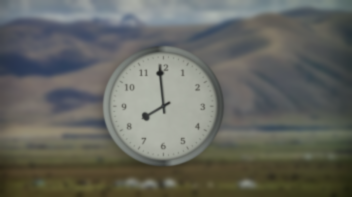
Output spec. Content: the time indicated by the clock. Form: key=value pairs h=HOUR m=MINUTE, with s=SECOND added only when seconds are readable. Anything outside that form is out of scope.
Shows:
h=7 m=59
